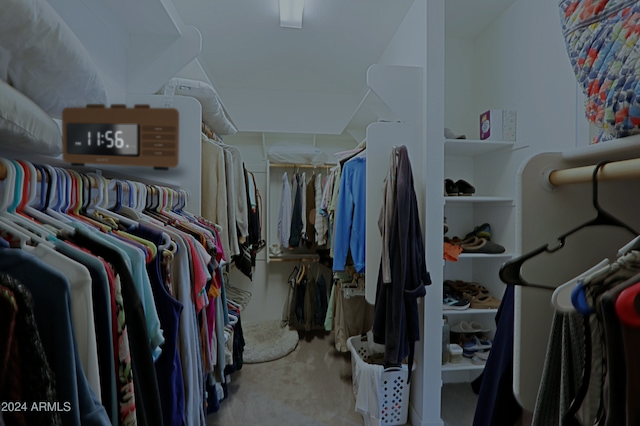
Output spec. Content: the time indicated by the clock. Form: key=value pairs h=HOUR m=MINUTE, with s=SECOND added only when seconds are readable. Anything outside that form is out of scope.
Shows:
h=11 m=56
